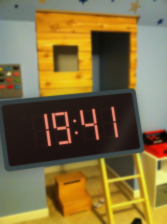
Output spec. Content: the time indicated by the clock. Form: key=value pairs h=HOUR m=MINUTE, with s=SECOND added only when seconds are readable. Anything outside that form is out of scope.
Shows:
h=19 m=41
